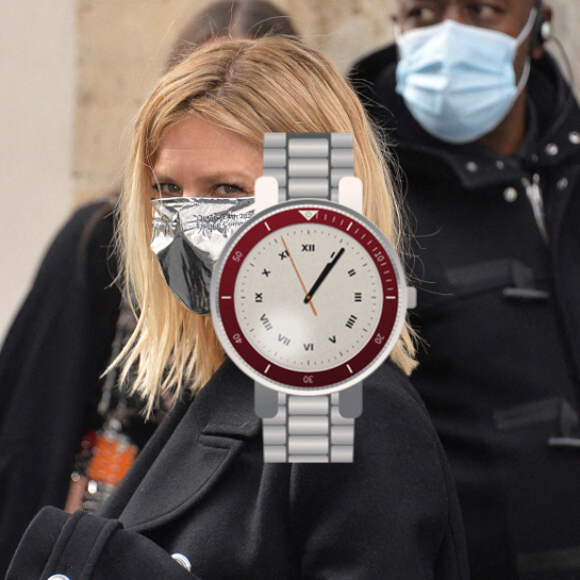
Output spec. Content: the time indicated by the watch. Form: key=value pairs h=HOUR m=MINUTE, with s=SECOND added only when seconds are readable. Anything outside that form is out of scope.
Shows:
h=1 m=5 s=56
